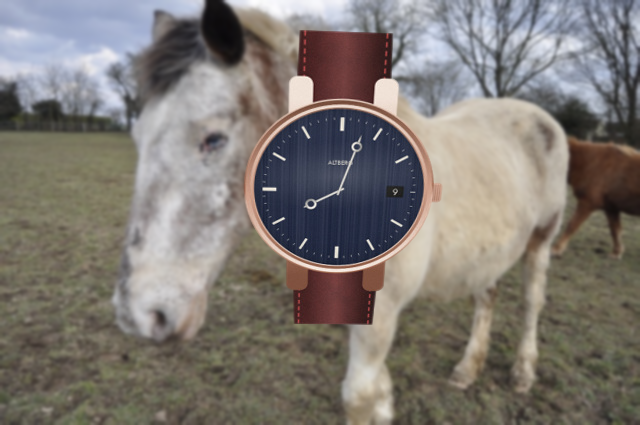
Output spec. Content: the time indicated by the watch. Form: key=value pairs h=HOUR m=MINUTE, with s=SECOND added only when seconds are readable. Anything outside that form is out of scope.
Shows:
h=8 m=3
